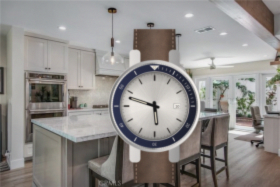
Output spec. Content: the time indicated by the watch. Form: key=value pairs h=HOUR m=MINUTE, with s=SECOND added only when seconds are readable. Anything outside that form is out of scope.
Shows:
h=5 m=48
